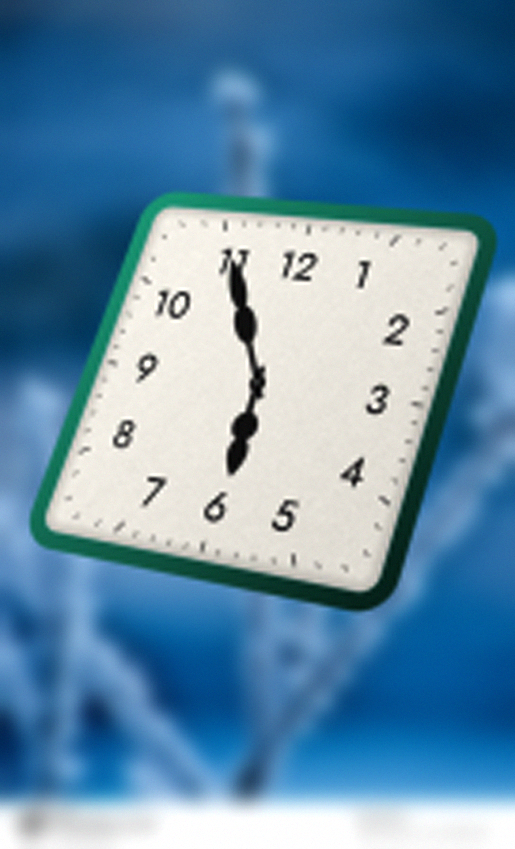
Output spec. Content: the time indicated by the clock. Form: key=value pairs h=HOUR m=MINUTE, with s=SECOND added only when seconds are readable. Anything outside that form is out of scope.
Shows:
h=5 m=55
